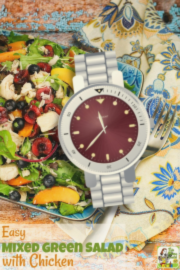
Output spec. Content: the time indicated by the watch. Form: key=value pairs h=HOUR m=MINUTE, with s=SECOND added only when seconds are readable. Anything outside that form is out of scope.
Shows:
h=11 m=38
